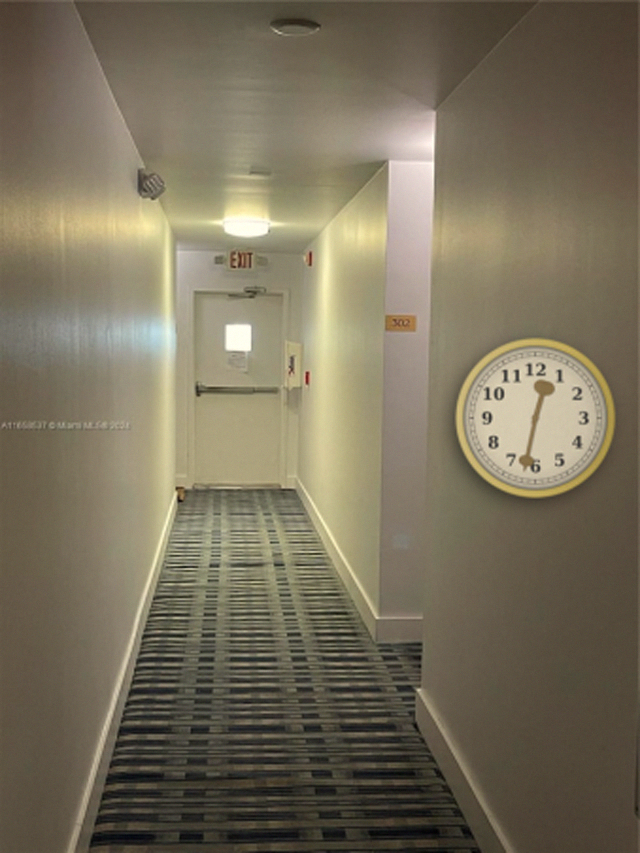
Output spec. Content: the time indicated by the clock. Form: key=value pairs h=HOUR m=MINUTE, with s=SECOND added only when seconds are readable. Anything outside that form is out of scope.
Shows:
h=12 m=32
